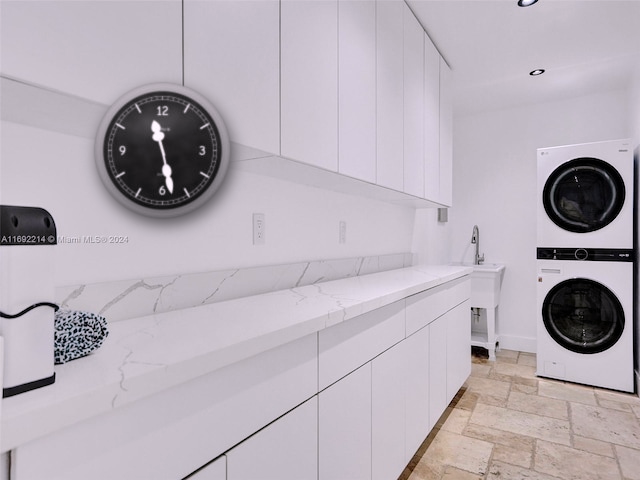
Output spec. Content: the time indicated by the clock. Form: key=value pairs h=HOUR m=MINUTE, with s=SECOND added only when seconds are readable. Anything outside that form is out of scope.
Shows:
h=11 m=28
